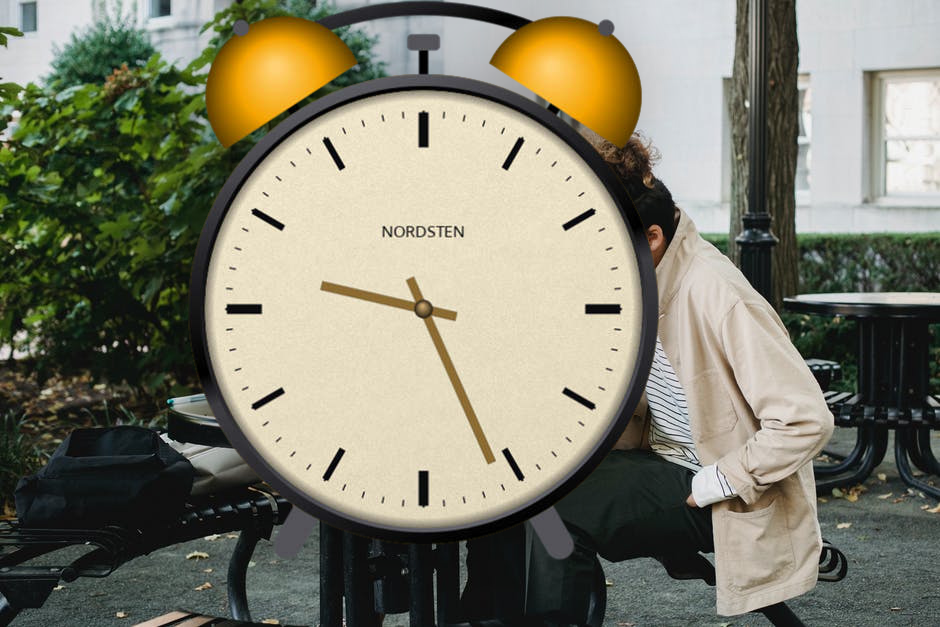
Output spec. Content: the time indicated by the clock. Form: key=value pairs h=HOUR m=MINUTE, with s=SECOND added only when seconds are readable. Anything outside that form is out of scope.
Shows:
h=9 m=26
